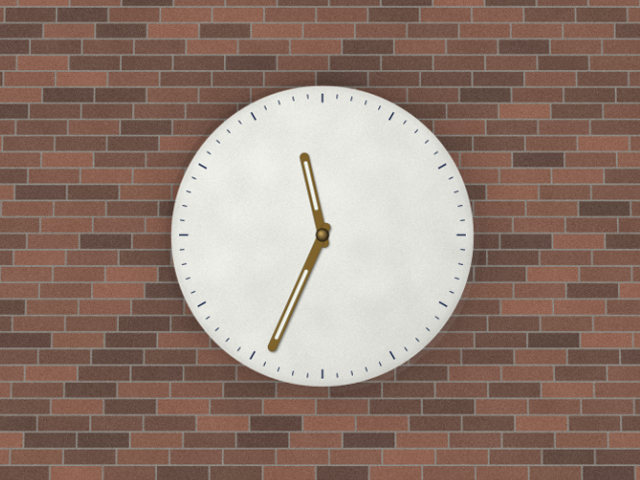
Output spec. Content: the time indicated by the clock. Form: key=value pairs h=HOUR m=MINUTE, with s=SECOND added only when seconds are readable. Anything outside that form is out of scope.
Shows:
h=11 m=34
